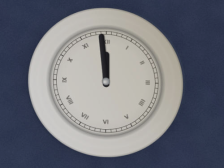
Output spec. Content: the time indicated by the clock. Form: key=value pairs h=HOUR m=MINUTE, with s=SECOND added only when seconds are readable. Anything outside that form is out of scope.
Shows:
h=11 m=59
